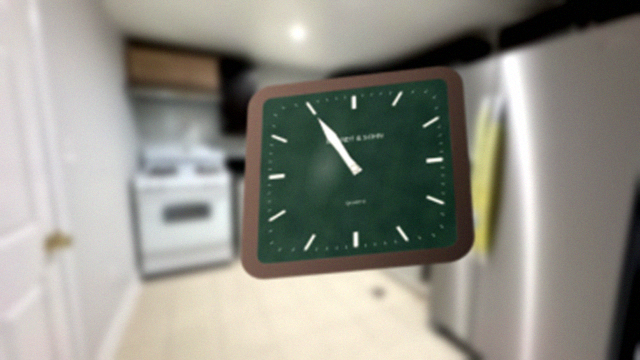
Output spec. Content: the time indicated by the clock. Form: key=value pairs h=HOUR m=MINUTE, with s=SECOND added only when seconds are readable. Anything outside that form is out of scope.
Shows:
h=10 m=55
